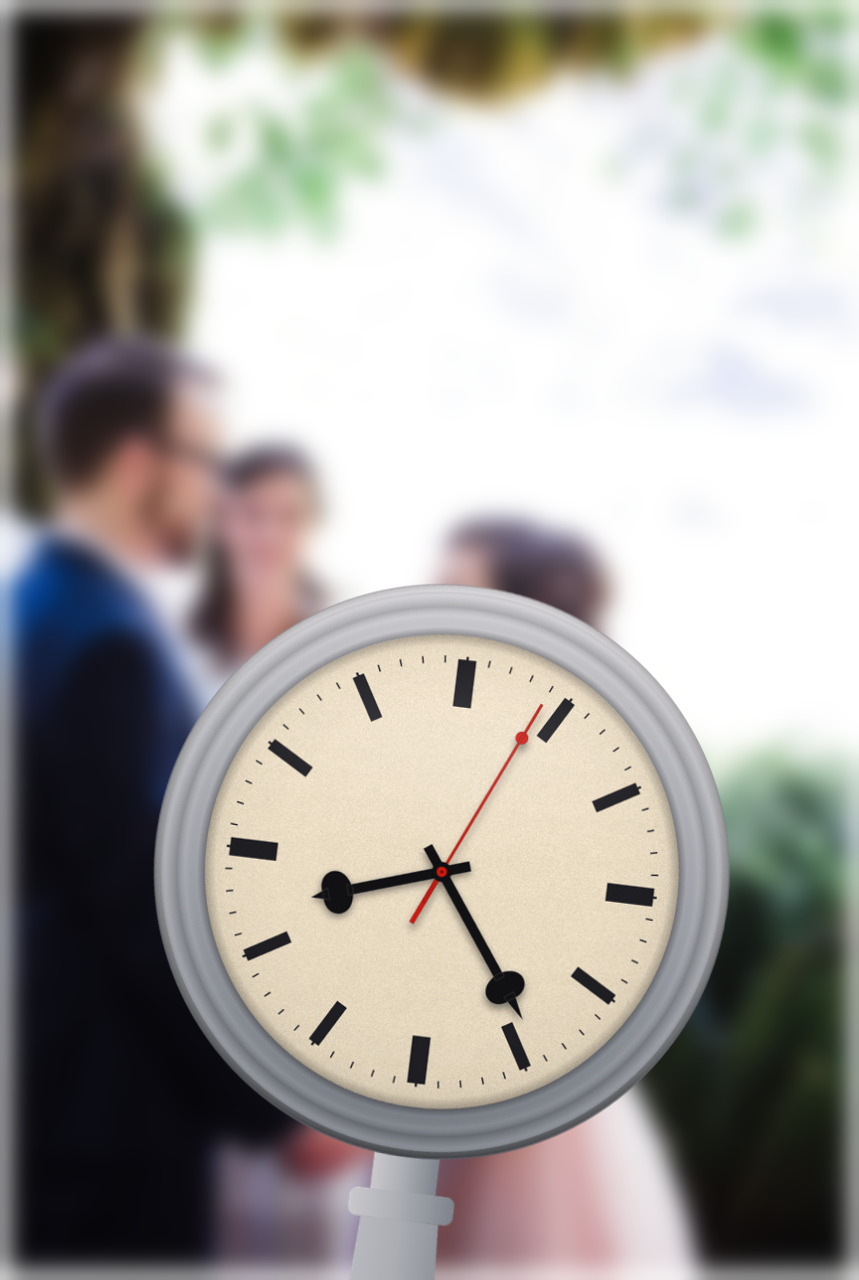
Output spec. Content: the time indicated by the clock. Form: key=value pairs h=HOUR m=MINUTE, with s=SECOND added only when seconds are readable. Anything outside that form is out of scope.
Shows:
h=8 m=24 s=4
